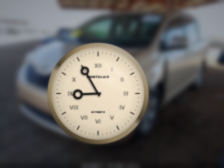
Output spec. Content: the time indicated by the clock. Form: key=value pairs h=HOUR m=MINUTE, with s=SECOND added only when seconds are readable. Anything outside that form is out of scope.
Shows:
h=8 m=55
